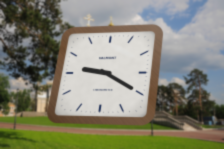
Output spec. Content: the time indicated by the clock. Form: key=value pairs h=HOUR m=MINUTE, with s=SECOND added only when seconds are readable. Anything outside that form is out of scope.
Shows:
h=9 m=20
